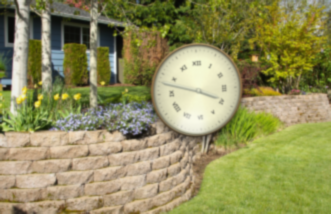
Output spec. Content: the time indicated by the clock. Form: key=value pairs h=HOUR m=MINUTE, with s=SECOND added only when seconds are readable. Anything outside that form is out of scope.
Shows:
h=3 m=48
